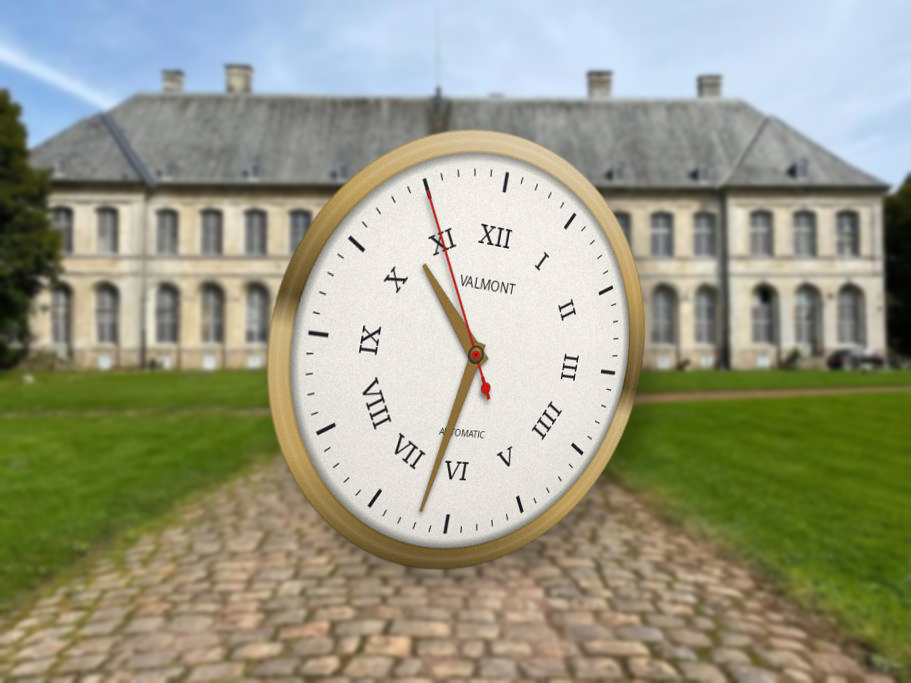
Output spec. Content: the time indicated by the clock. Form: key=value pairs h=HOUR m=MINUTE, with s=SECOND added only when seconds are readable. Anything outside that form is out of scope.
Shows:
h=10 m=31 s=55
